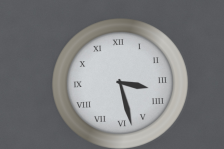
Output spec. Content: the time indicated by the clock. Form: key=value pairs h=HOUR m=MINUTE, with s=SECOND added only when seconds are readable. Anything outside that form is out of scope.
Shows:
h=3 m=28
